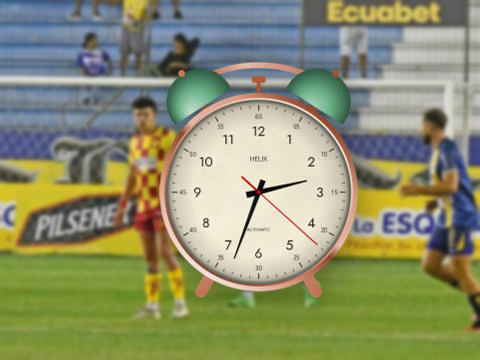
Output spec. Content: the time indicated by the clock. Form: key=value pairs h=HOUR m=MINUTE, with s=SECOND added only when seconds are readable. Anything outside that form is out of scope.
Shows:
h=2 m=33 s=22
